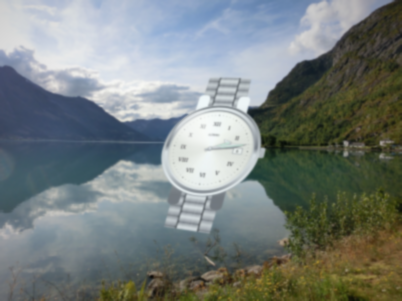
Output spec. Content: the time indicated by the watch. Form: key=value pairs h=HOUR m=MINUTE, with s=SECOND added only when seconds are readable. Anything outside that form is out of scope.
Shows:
h=2 m=13
